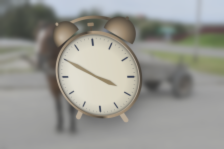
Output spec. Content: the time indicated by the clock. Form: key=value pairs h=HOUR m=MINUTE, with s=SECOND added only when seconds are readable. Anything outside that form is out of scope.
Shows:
h=3 m=50
